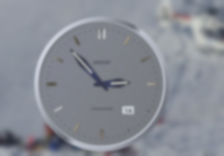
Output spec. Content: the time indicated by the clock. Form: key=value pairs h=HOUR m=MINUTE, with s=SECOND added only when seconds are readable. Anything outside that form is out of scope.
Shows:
h=2 m=53
